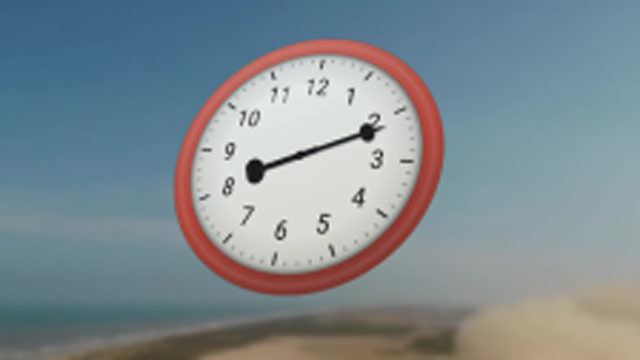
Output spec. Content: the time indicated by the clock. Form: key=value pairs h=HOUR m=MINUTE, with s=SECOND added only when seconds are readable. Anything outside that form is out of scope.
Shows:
h=8 m=11
